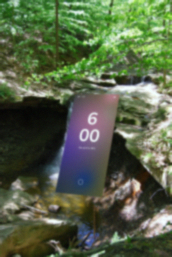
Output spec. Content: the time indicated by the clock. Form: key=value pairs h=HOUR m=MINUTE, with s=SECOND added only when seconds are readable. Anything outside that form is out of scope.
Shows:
h=6 m=0
